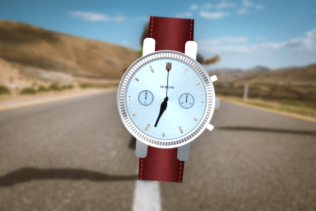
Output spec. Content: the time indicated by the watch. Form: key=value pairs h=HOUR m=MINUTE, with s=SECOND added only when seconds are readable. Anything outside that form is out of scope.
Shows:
h=6 m=33
